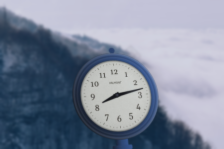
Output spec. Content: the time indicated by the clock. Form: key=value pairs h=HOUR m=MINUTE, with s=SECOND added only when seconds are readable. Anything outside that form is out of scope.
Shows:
h=8 m=13
